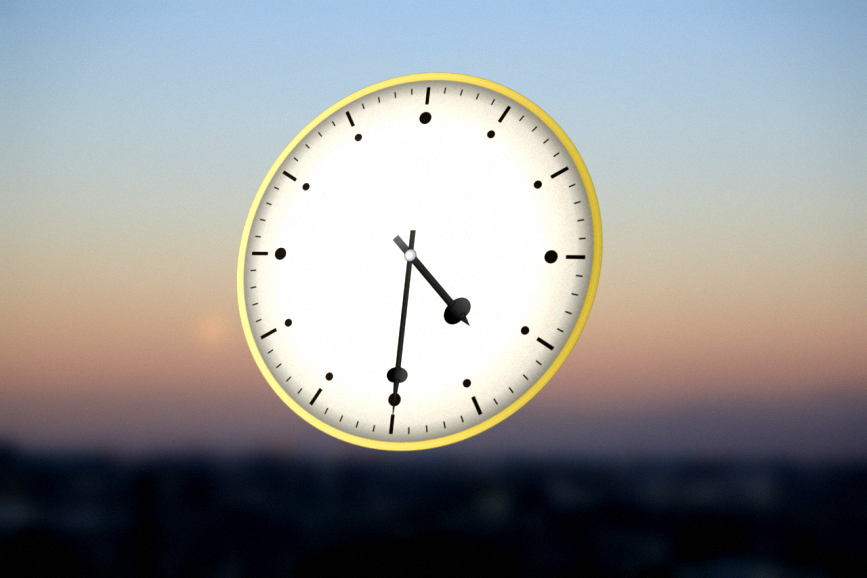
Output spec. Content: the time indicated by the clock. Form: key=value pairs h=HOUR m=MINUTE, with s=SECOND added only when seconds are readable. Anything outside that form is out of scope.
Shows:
h=4 m=30
